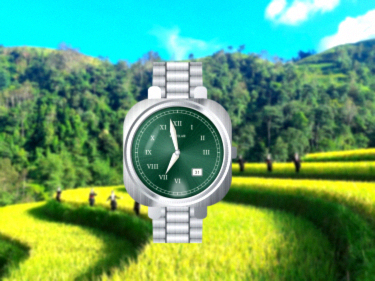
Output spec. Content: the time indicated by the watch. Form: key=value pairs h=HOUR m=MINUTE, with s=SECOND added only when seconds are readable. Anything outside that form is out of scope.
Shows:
h=6 m=58
